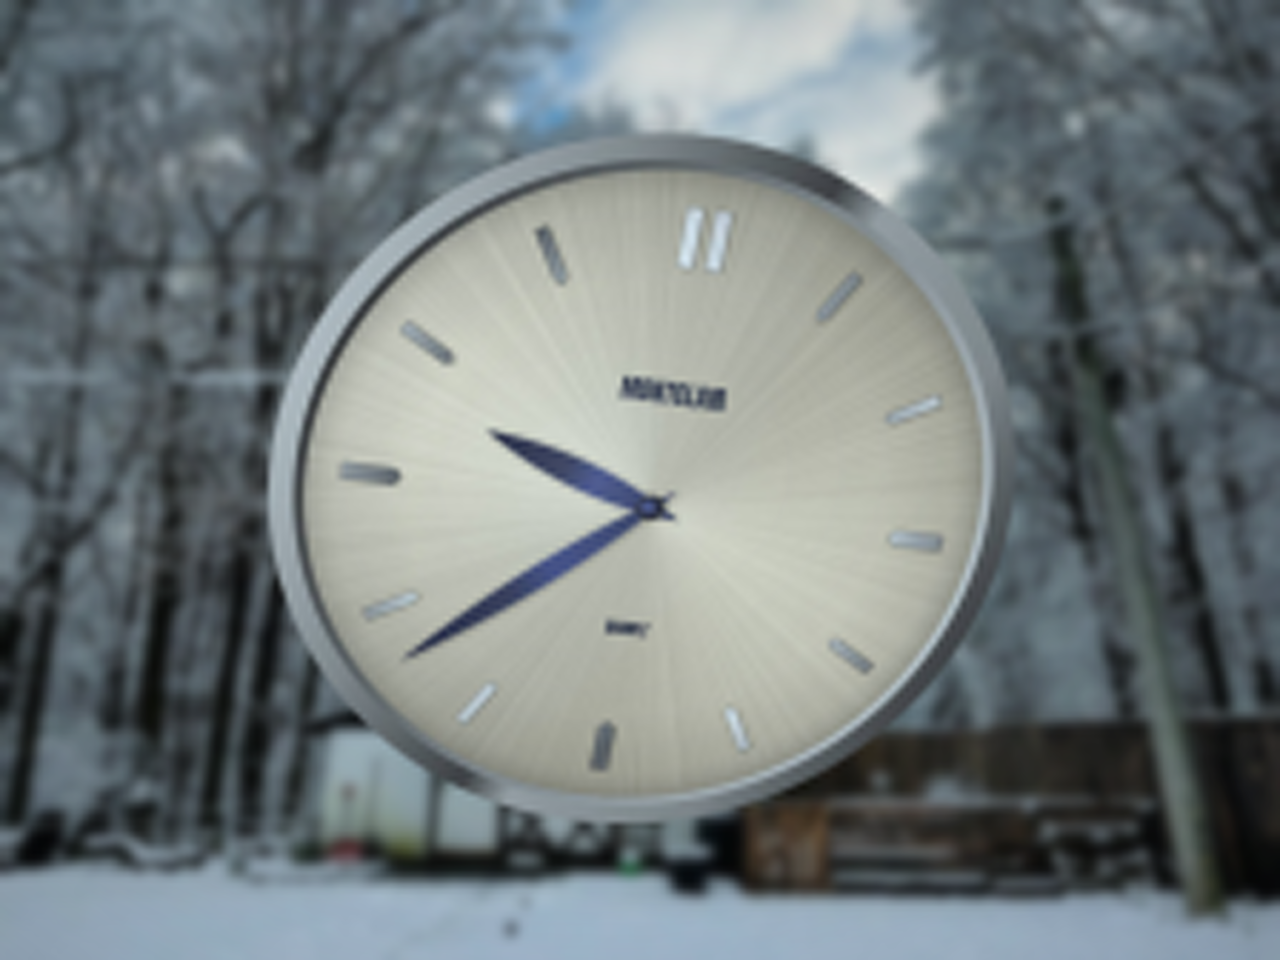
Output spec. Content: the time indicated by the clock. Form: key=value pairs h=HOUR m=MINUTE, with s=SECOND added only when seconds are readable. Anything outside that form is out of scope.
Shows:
h=9 m=38
